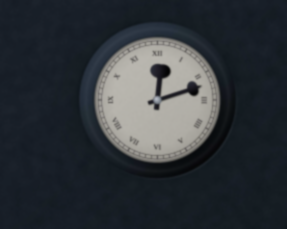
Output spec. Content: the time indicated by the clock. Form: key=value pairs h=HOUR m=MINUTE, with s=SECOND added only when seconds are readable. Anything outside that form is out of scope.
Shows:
h=12 m=12
